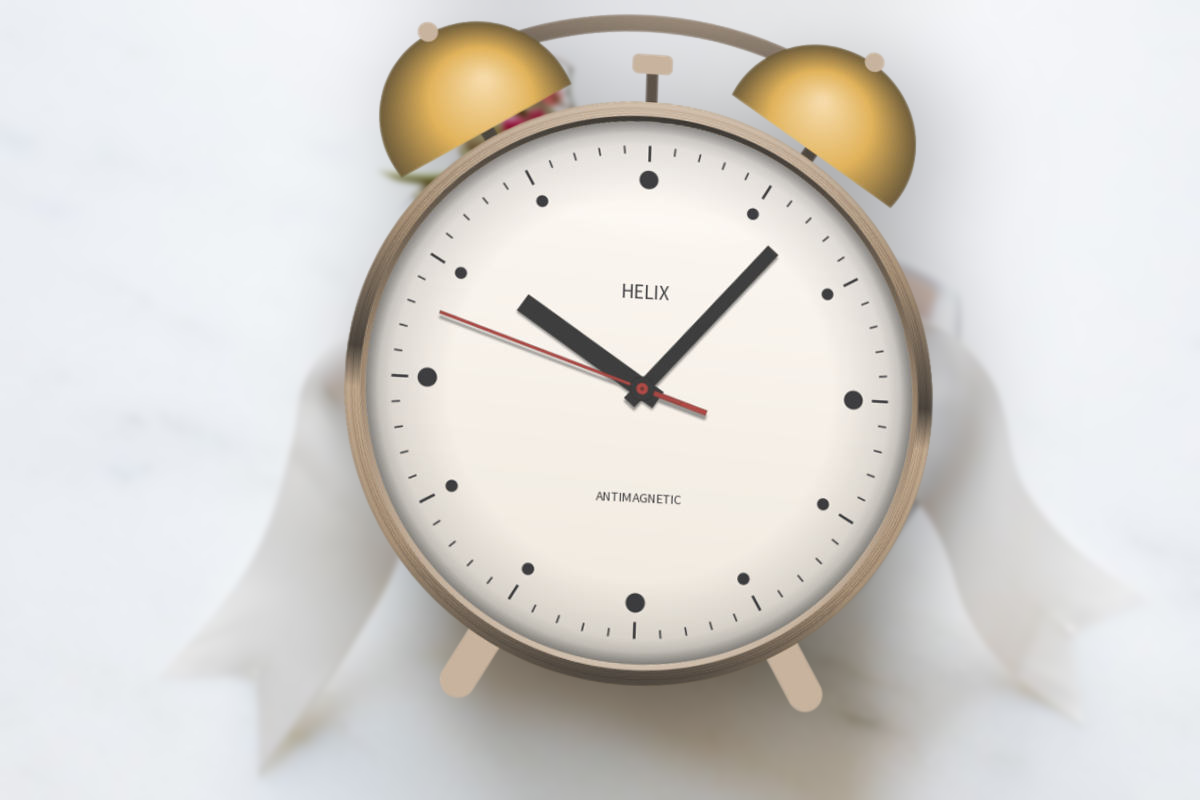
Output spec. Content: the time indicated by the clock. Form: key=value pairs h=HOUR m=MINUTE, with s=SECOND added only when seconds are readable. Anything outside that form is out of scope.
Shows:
h=10 m=6 s=48
